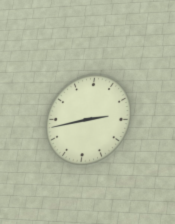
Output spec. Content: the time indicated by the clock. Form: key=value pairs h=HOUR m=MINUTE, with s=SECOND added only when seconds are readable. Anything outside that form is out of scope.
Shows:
h=2 m=43
